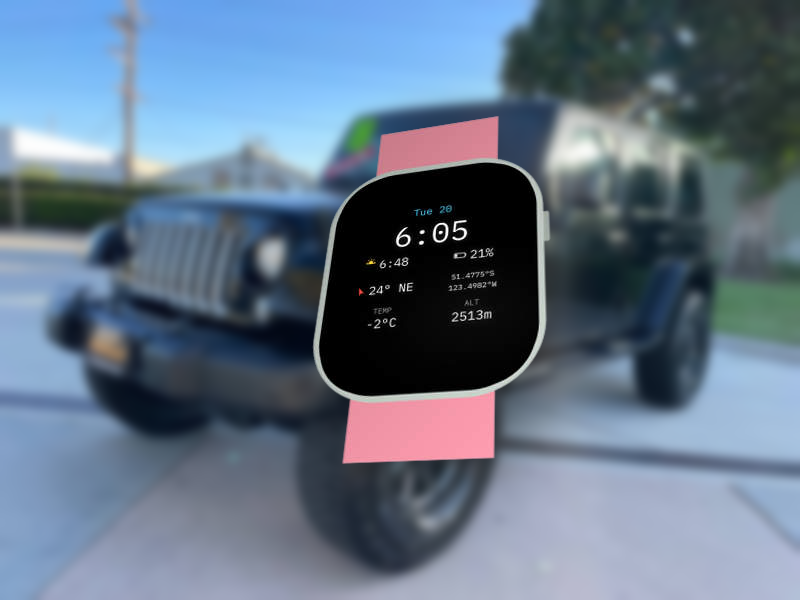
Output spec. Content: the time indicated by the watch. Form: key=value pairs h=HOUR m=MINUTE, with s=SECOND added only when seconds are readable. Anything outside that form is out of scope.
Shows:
h=6 m=5
